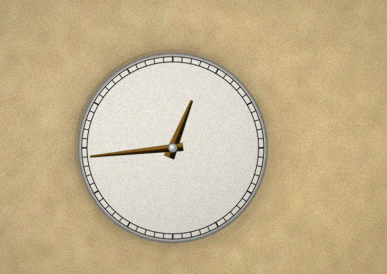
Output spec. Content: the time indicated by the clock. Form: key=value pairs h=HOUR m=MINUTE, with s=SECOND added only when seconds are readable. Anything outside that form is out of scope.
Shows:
h=12 m=44
